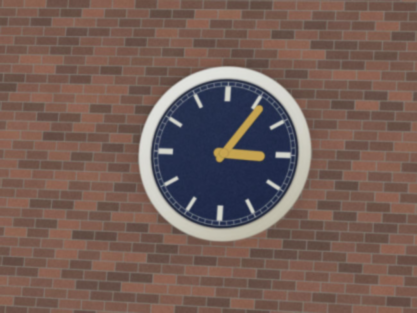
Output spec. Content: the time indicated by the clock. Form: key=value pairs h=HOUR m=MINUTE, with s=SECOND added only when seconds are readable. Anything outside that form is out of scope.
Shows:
h=3 m=6
